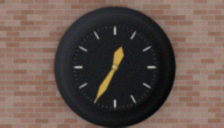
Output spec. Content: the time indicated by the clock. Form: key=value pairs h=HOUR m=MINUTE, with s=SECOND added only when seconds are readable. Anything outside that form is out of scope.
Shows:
h=12 m=35
